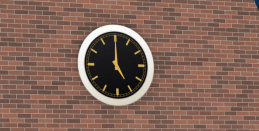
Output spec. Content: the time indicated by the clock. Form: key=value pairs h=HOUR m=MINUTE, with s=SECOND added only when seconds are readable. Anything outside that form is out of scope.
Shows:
h=5 m=0
